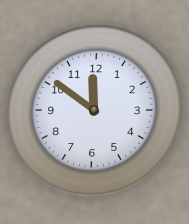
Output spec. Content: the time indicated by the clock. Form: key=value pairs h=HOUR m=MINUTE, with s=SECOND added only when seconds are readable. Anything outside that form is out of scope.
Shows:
h=11 m=51
